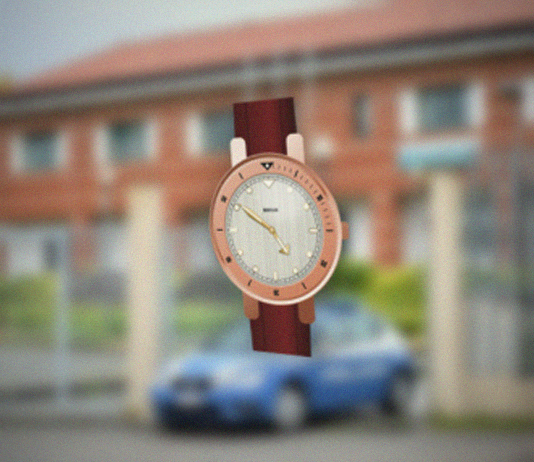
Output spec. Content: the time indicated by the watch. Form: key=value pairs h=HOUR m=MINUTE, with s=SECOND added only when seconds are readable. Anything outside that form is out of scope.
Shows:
h=4 m=51
